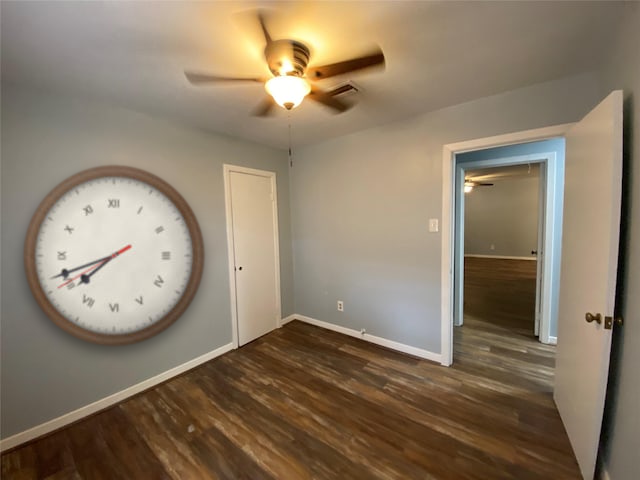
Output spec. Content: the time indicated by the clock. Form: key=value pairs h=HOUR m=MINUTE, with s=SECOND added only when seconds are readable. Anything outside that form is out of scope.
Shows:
h=7 m=41 s=40
